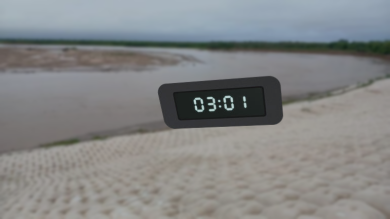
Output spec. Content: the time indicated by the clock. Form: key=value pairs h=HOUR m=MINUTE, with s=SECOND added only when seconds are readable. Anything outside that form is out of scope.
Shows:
h=3 m=1
